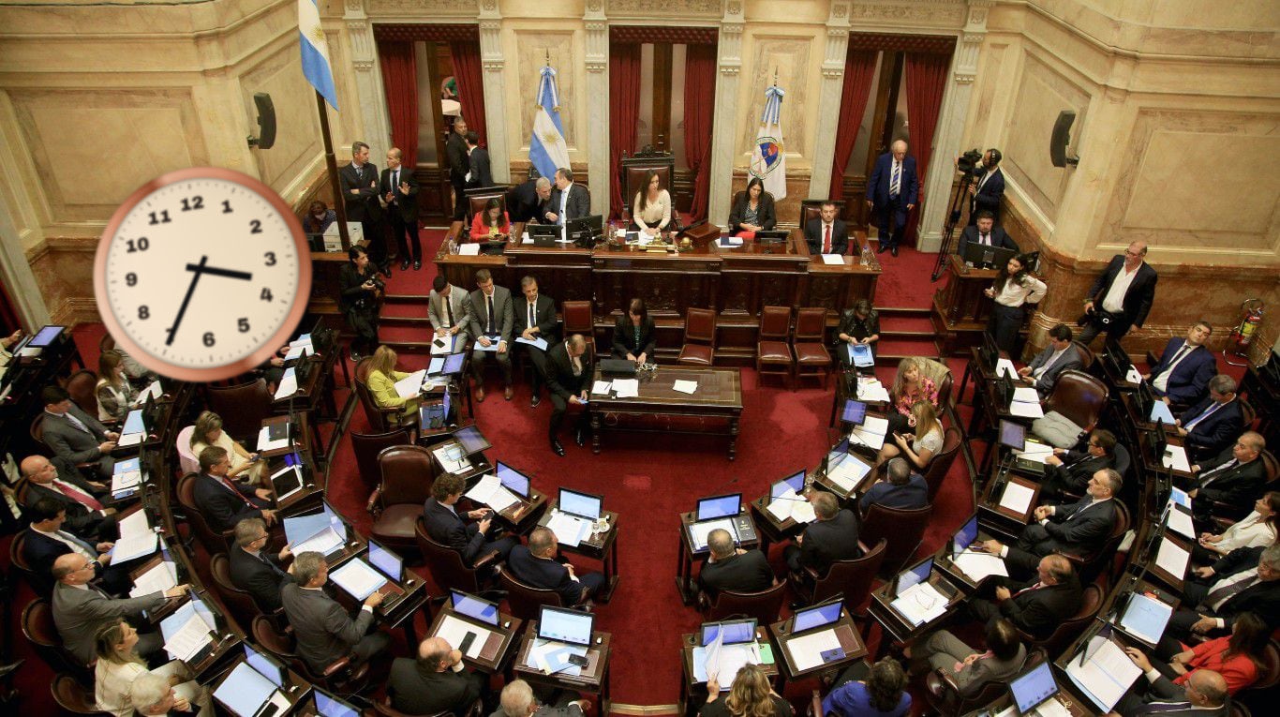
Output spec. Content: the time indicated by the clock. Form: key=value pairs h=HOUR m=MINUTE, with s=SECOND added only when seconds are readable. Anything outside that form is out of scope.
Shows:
h=3 m=35
